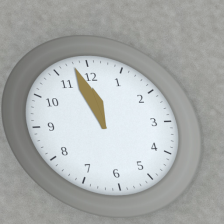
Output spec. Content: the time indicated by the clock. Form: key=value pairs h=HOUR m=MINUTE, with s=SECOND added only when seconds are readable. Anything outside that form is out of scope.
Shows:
h=11 m=58
